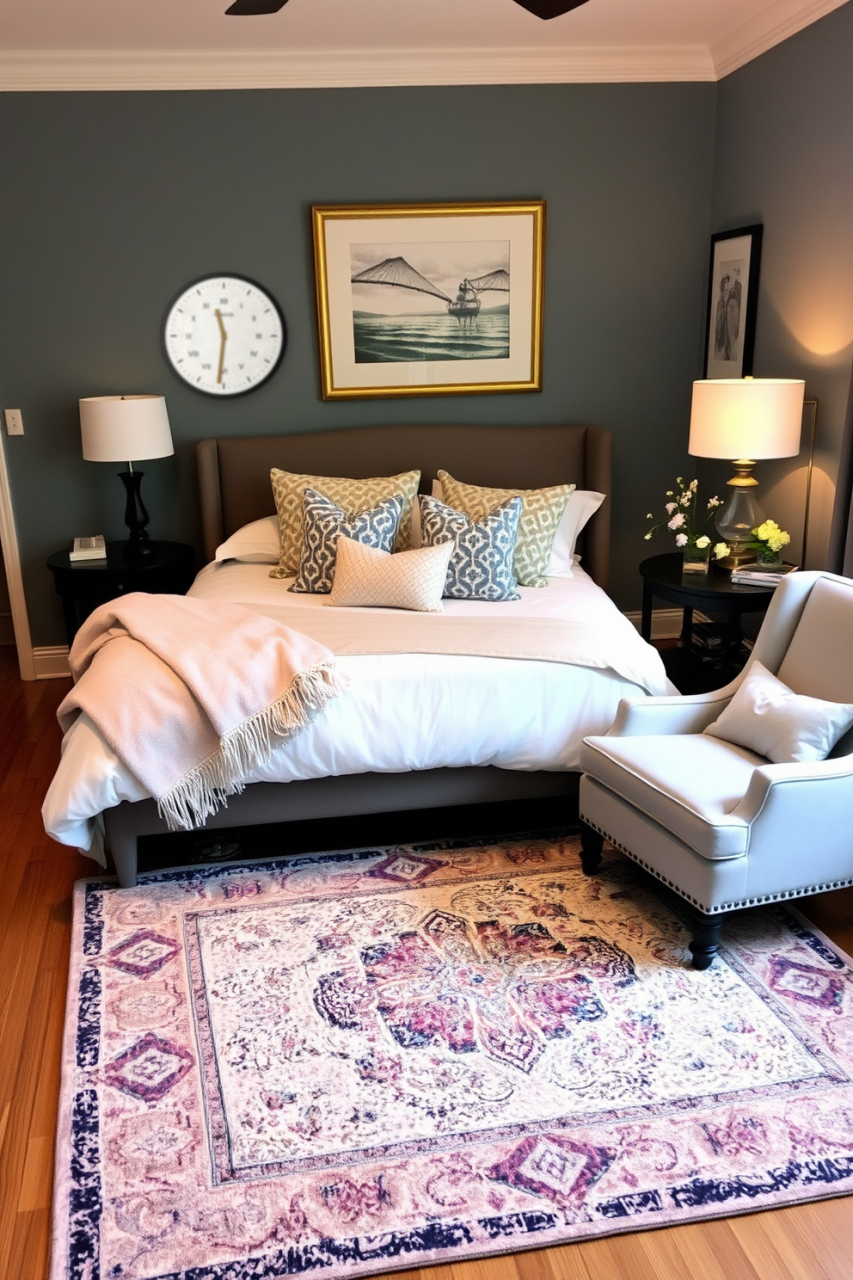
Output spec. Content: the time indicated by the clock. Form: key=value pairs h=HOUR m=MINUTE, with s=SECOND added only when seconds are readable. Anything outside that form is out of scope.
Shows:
h=11 m=31
